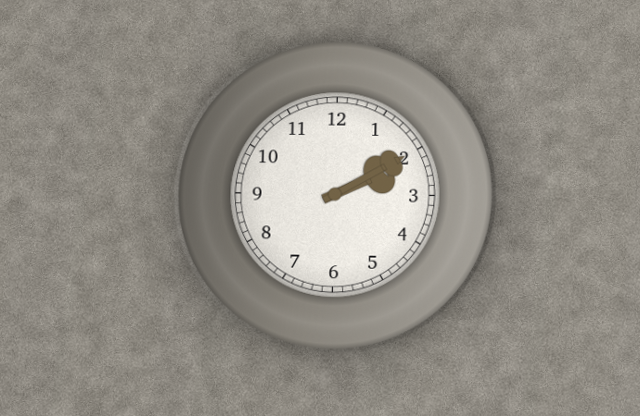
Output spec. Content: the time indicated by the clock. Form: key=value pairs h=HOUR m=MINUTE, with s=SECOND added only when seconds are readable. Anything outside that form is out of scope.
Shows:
h=2 m=10
